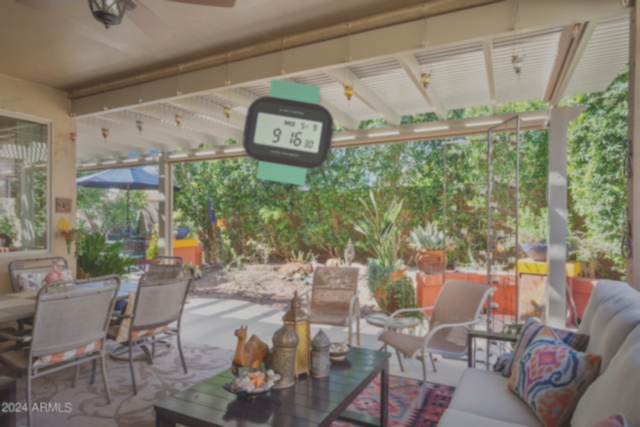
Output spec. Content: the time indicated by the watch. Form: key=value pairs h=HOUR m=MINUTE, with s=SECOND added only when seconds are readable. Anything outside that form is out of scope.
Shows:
h=9 m=16
